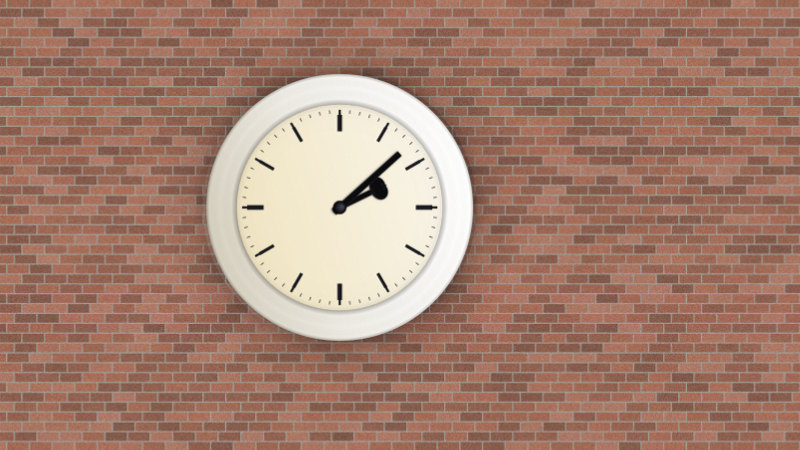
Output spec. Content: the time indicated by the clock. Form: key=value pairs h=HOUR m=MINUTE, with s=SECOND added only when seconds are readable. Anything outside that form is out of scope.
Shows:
h=2 m=8
